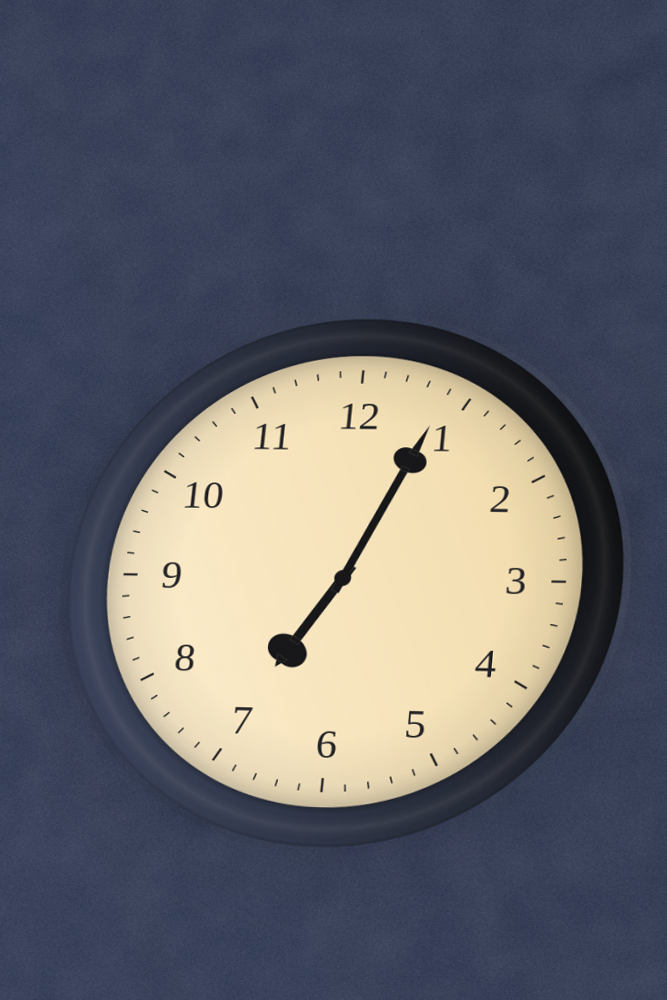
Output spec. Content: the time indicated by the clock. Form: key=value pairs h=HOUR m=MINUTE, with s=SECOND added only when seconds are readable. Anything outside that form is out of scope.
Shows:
h=7 m=4
